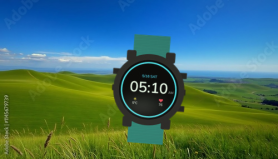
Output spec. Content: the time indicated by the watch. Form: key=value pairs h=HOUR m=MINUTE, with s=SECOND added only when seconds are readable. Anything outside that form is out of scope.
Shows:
h=5 m=10
